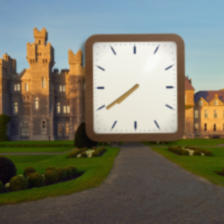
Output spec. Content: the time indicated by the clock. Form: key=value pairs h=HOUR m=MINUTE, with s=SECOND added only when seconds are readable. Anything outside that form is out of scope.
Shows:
h=7 m=39
